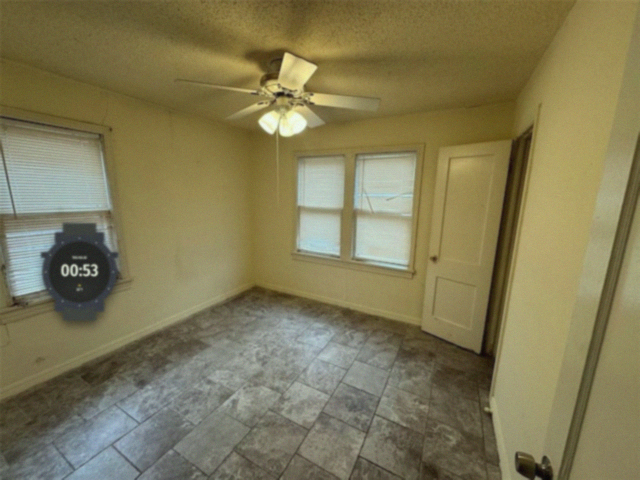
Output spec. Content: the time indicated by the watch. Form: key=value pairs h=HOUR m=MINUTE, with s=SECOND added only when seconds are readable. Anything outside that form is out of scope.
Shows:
h=0 m=53
